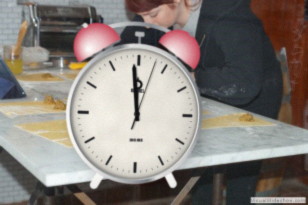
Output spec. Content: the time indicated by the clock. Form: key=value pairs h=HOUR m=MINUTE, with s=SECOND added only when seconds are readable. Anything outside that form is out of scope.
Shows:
h=11 m=59 s=3
